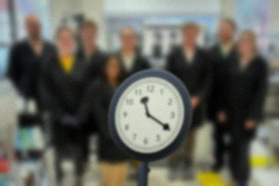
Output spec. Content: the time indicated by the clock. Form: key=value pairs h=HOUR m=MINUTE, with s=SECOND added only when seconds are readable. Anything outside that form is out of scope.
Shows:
h=11 m=20
